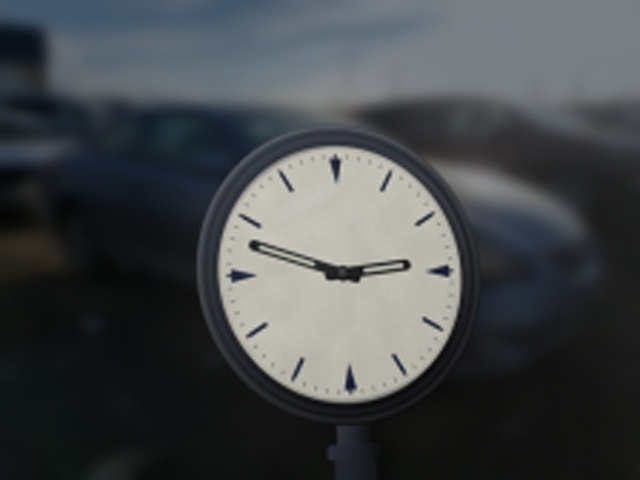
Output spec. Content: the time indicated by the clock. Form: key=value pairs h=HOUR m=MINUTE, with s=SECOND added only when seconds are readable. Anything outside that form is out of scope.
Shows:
h=2 m=48
